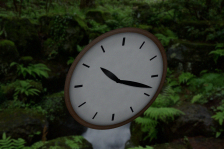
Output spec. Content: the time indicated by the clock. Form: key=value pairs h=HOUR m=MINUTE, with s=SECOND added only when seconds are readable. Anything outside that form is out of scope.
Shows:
h=10 m=18
